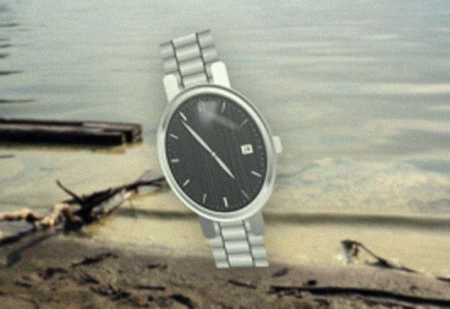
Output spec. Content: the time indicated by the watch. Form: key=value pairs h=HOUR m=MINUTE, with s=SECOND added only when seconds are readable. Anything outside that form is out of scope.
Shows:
h=4 m=54
